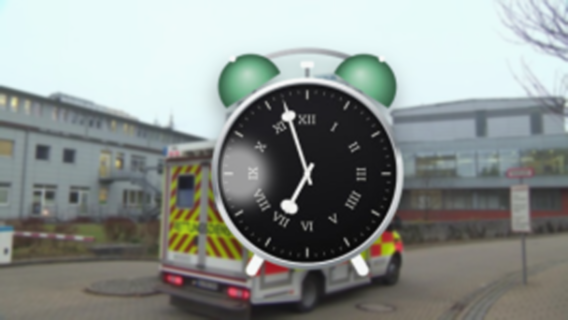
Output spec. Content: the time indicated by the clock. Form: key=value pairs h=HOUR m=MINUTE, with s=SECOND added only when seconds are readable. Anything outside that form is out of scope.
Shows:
h=6 m=57
